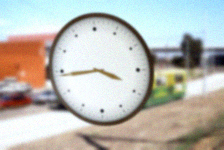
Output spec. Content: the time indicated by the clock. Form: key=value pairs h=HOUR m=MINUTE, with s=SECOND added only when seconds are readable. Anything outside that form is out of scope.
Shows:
h=3 m=44
